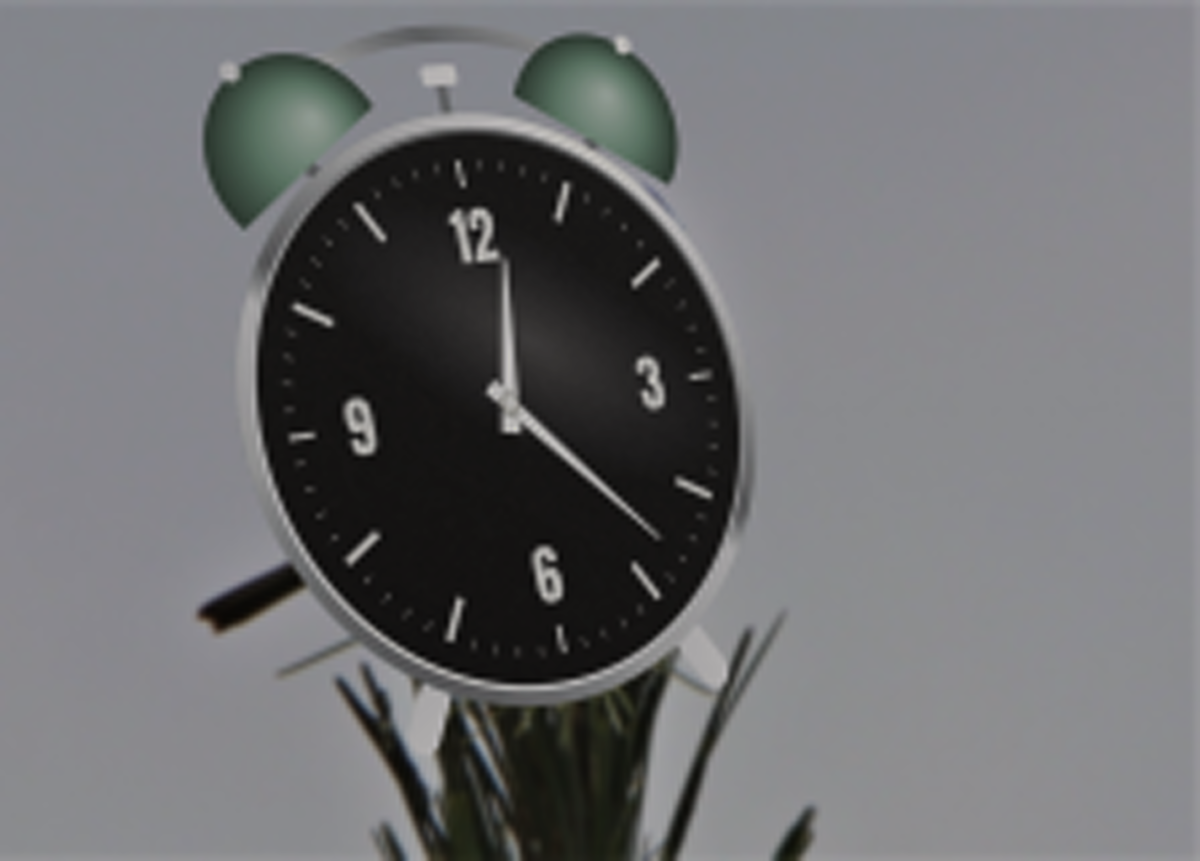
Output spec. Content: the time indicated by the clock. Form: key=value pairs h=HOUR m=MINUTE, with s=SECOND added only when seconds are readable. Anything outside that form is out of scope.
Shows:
h=12 m=23
